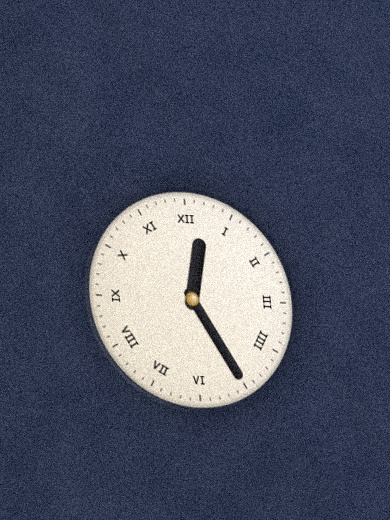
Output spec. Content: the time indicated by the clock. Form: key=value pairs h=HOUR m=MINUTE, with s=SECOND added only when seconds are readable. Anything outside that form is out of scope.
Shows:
h=12 m=25
